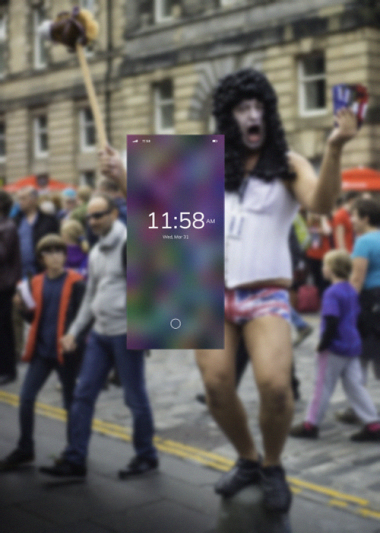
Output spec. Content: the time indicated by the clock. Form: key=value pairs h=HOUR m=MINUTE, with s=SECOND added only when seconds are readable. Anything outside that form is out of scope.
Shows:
h=11 m=58
